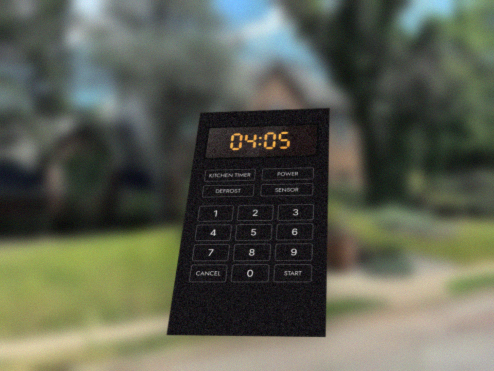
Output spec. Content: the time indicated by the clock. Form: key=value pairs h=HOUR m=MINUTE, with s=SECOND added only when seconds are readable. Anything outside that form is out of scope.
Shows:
h=4 m=5
